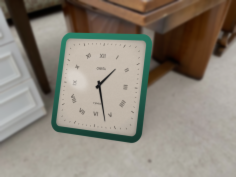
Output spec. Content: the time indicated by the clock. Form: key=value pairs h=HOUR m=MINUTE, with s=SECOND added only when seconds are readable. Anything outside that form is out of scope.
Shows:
h=1 m=27
